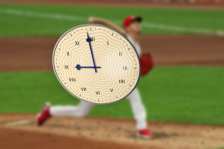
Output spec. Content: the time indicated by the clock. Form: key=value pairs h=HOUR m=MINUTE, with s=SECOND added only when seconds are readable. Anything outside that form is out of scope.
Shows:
h=8 m=59
